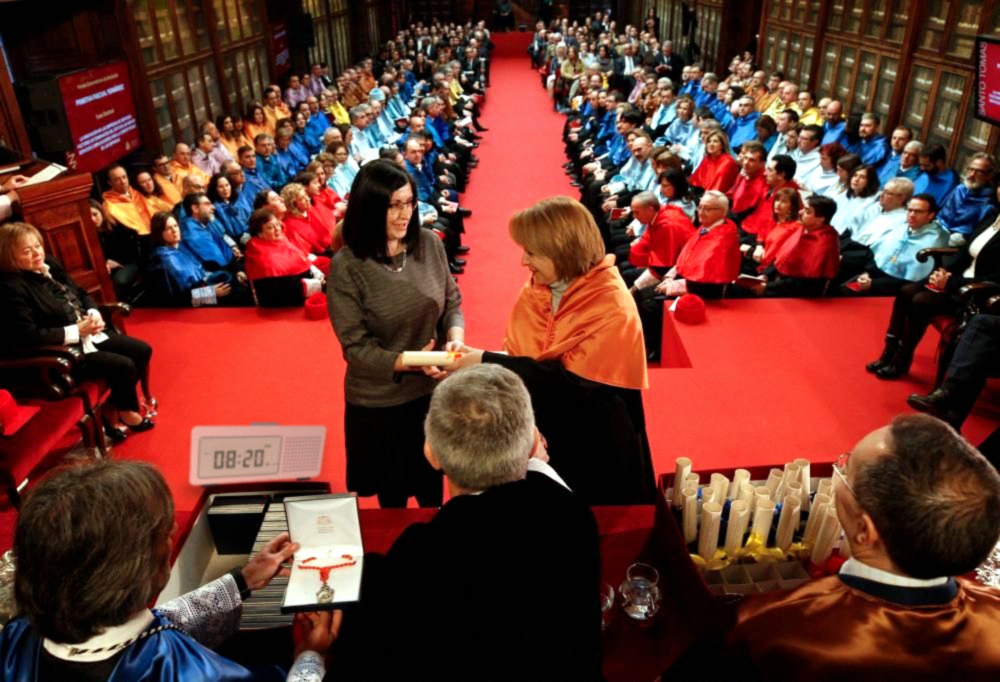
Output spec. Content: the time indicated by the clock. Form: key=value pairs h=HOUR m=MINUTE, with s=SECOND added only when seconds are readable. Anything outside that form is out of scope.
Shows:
h=8 m=20
